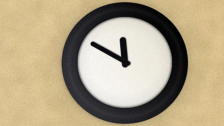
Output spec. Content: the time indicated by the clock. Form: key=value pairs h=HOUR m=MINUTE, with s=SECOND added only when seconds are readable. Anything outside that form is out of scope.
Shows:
h=11 m=50
